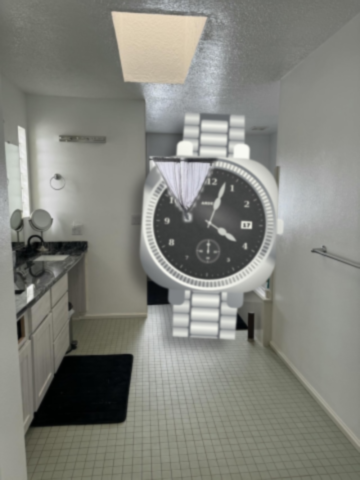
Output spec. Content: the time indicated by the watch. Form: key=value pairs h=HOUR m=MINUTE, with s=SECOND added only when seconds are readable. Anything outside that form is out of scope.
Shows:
h=4 m=3
